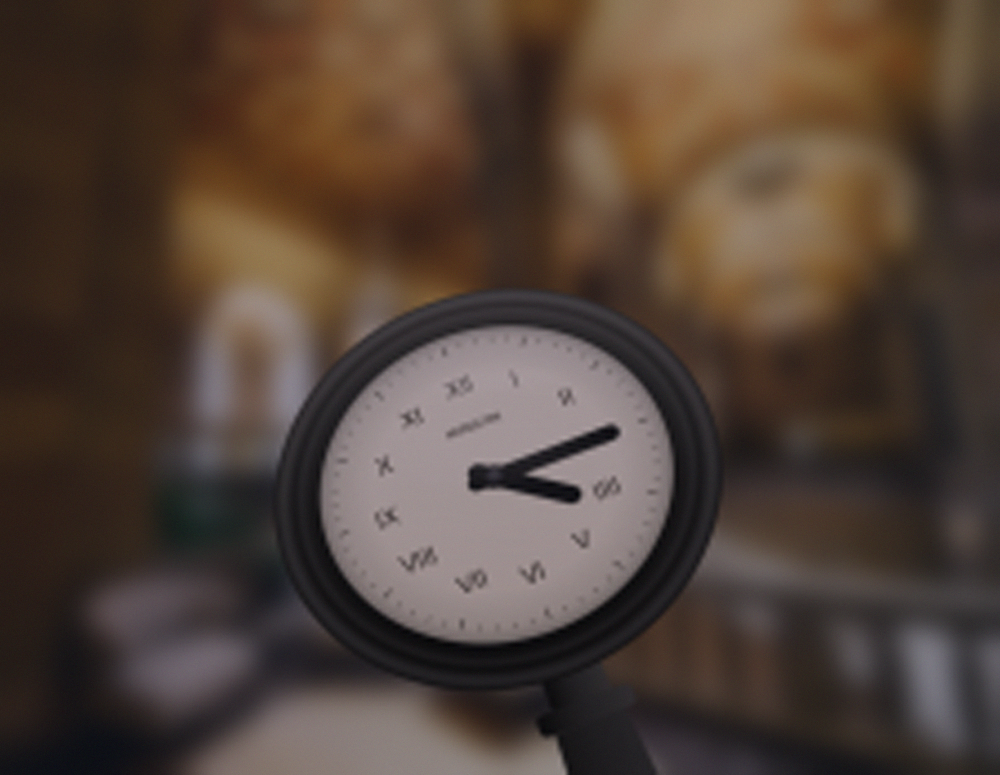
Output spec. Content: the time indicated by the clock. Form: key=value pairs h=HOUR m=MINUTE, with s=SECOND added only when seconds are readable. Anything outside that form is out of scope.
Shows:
h=4 m=15
